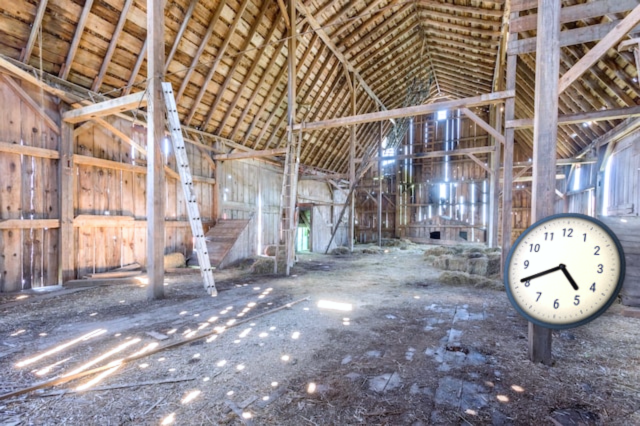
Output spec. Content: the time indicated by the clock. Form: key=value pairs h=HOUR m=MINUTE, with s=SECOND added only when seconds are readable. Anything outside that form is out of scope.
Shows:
h=4 m=41
